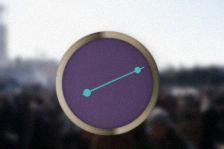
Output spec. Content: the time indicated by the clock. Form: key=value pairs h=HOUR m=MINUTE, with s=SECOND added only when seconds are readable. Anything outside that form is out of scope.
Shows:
h=8 m=11
